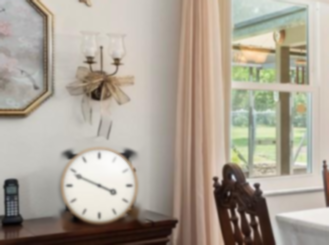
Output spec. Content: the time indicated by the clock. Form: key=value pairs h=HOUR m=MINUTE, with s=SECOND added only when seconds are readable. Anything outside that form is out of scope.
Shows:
h=3 m=49
